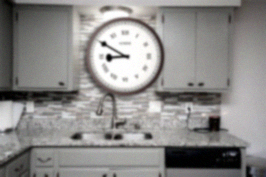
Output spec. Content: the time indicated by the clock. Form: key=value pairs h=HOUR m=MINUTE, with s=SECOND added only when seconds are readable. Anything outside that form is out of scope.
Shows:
h=8 m=50
